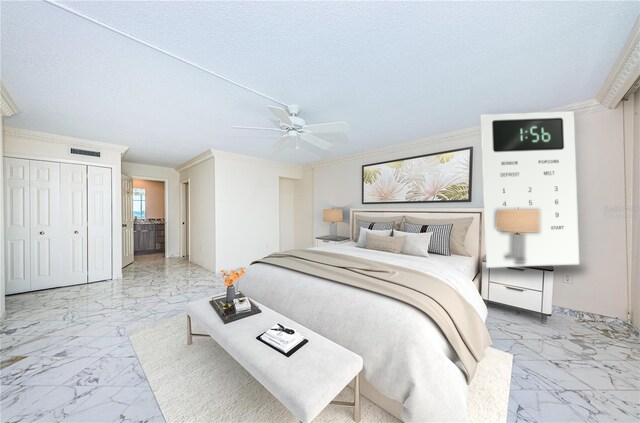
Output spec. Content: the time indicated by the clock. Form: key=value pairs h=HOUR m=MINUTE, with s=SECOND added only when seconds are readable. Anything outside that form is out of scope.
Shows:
h=1 m=56
